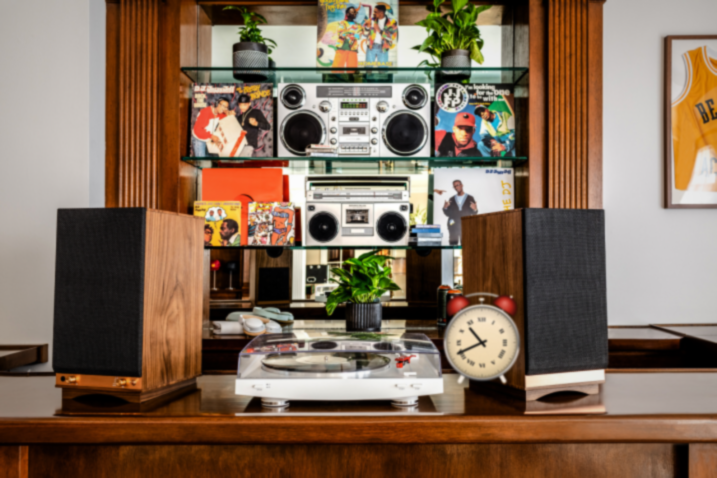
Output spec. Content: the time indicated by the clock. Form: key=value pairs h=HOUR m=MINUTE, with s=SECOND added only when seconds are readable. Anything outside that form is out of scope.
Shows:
h=10 m=41
